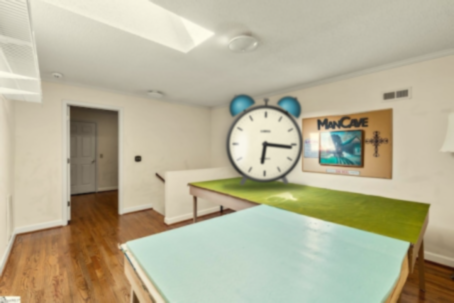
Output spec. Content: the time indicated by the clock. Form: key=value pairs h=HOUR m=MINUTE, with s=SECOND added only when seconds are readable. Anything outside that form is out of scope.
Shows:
h=6 m=16
